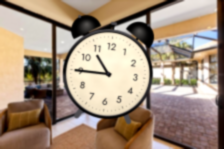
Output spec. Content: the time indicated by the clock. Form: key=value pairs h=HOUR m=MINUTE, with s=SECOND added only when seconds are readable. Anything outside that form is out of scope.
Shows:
h=10 m=45
